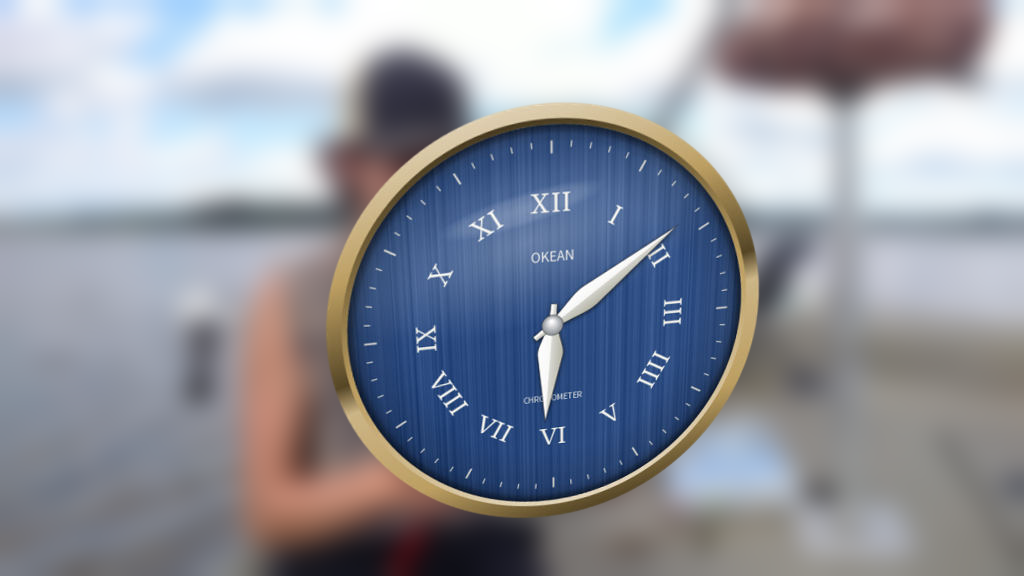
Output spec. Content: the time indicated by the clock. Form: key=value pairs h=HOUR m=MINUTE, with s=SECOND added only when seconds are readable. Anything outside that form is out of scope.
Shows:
h=6 m=9
